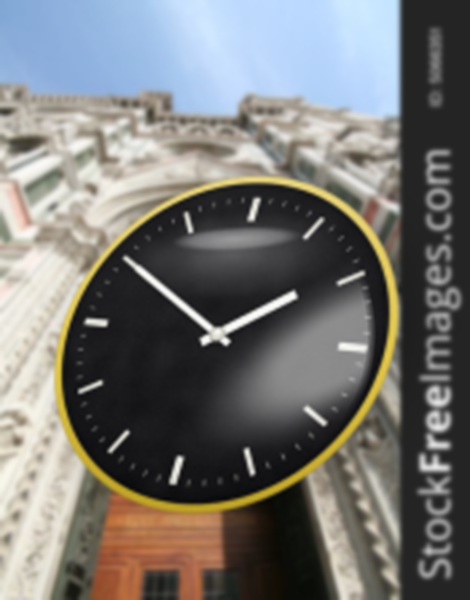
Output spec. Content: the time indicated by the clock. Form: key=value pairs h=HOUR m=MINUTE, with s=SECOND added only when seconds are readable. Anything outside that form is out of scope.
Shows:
h=1 m=50
